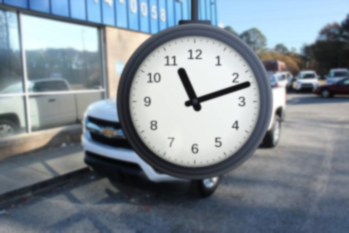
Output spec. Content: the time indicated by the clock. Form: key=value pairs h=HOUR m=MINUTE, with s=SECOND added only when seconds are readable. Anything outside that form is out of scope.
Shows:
h=11 m=12
